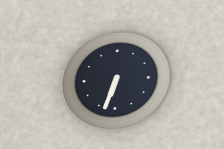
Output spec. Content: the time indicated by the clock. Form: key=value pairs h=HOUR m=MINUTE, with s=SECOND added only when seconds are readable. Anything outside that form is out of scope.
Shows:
h=6 m=33
